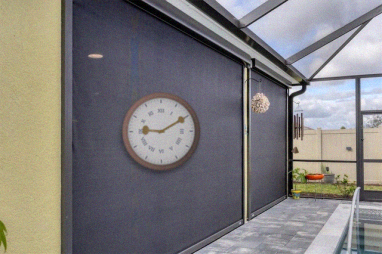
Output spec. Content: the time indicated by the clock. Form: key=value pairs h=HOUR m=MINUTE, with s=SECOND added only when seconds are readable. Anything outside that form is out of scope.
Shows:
h=9 m=10
